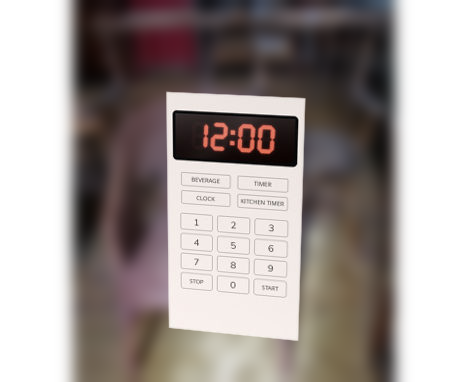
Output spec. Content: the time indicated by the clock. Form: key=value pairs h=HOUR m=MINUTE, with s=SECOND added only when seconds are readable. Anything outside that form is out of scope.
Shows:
h=12 m=0
